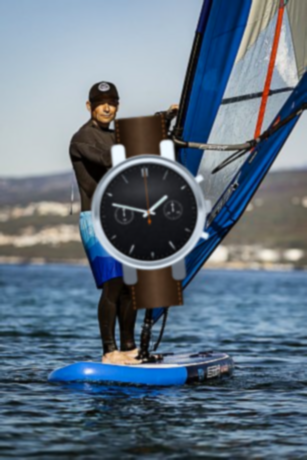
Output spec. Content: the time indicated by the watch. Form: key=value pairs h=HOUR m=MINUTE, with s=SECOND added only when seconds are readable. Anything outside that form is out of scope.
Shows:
h=1 m=48
